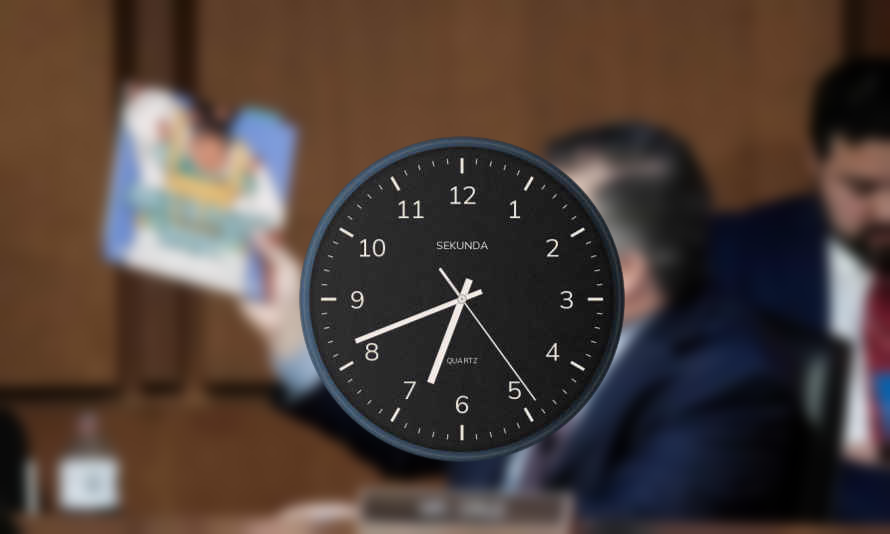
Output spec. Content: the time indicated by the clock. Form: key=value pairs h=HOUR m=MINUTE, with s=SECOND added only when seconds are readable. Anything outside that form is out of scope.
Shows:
h=6 m=41 s=24
